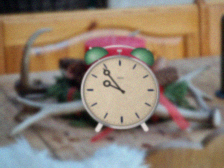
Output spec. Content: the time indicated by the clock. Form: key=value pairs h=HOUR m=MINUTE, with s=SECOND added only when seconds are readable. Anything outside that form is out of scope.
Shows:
h=9 m=54
